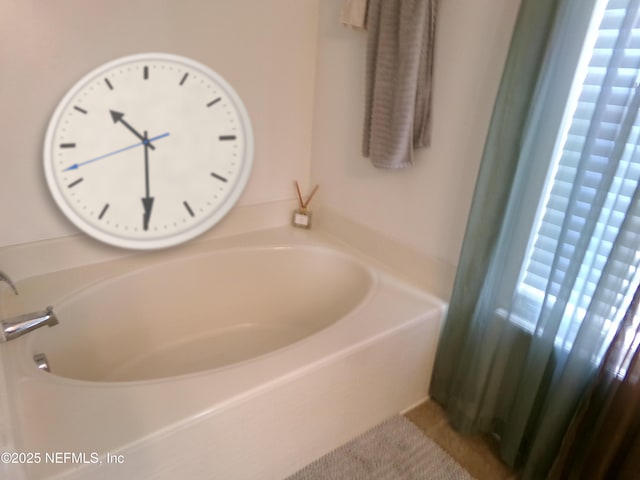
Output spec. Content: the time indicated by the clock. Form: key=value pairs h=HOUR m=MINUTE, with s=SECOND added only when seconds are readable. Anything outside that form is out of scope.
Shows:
h=10 m=29 s=42
